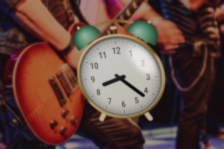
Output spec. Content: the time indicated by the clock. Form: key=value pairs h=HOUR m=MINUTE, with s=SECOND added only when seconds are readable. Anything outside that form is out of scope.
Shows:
h=8 m=22
